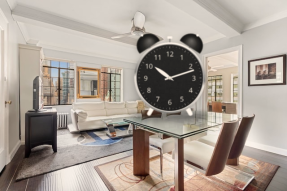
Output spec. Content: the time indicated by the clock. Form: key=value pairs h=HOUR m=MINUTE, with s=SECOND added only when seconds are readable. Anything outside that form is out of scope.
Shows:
h=10 m=12
